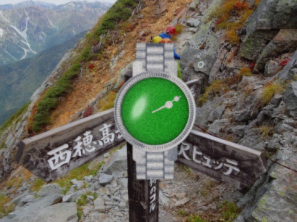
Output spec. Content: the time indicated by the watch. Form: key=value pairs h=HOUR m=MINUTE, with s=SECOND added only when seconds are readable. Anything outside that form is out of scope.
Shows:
h=2 m=10
